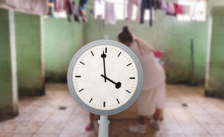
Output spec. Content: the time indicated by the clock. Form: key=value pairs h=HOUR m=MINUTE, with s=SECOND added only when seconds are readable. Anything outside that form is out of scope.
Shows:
h=3 m=59
